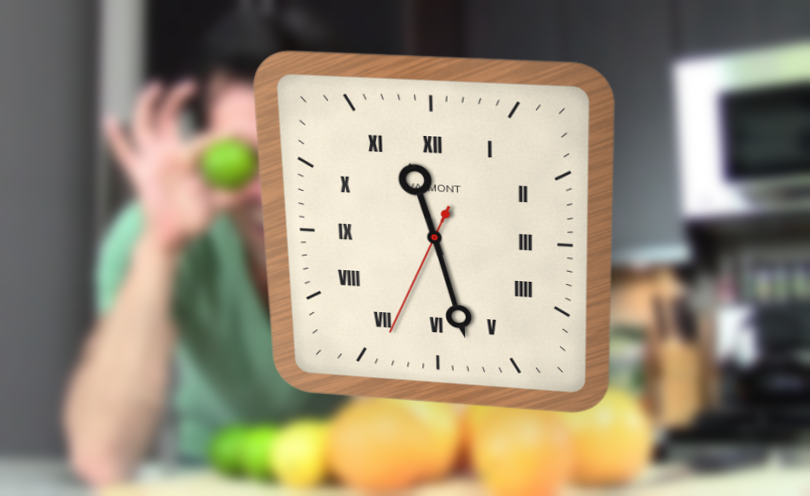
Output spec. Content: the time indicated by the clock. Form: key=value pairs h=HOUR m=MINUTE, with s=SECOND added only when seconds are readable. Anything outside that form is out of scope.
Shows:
h=11 m=27 s=34
